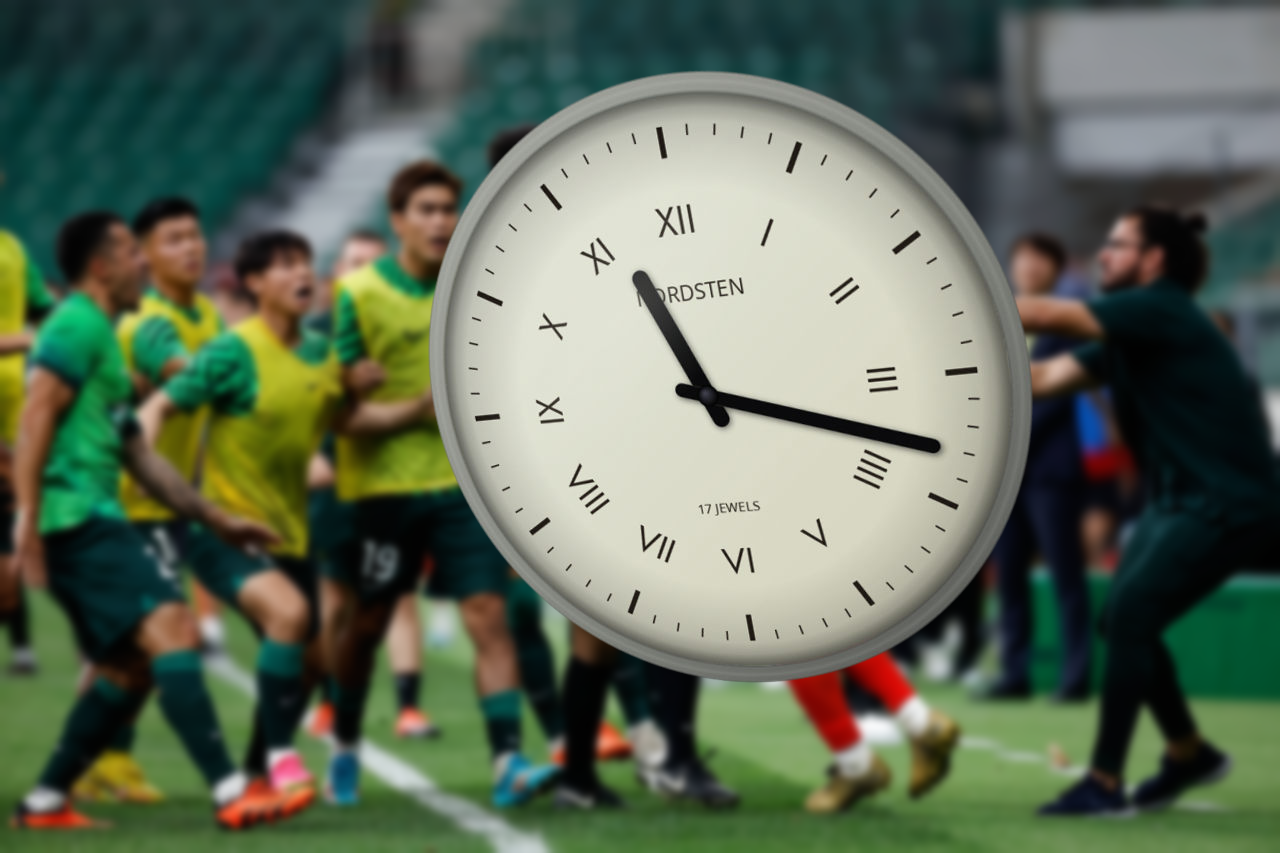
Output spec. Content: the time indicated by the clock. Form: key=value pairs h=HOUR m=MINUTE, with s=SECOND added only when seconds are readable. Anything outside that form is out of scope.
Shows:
h=11 m=18
